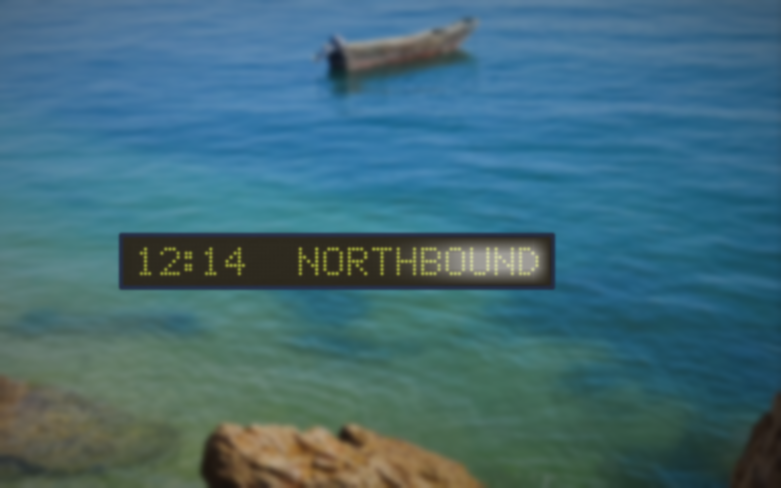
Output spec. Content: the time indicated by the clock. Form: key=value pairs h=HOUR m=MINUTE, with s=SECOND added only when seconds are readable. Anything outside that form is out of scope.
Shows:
h=12 m=14
